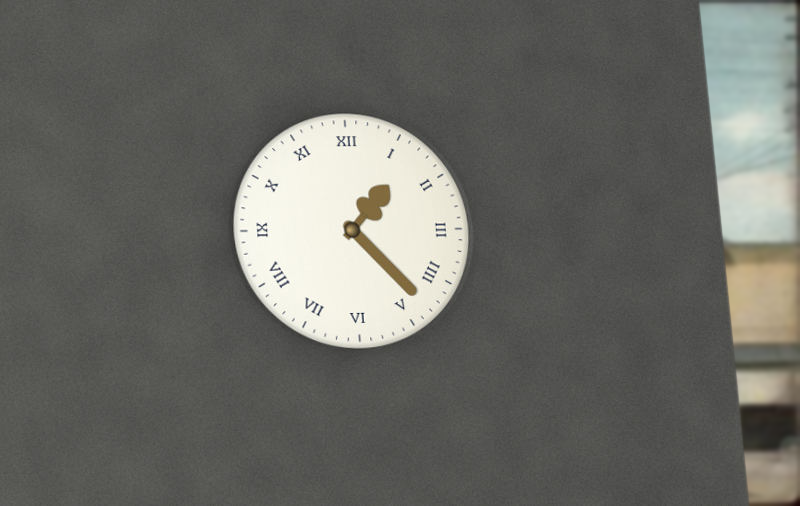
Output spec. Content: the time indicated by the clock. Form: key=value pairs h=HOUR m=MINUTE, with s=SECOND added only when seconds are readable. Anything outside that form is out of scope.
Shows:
h=1 m=23
